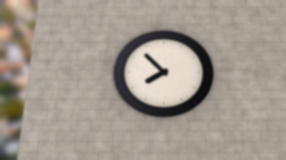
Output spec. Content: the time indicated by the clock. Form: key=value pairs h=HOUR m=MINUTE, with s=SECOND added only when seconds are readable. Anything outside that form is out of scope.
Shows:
h=7 m=53
